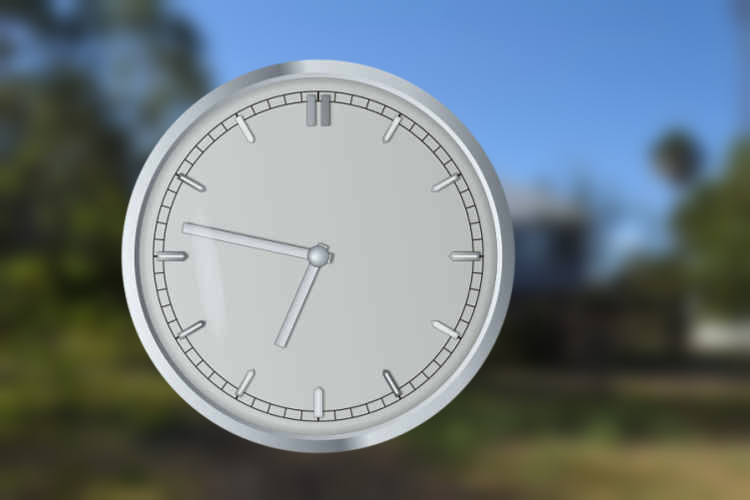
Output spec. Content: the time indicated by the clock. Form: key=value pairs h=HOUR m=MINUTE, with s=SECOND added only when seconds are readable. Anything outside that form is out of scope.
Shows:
h=6 m=47
